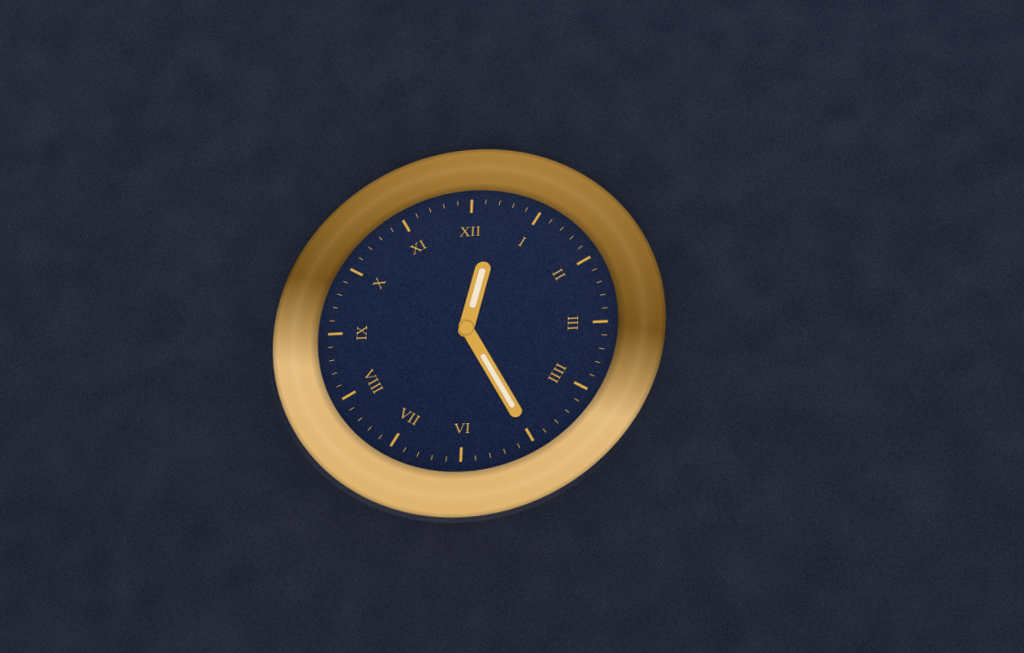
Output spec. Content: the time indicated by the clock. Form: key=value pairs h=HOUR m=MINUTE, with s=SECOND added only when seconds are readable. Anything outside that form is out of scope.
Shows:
h=12 m=25
